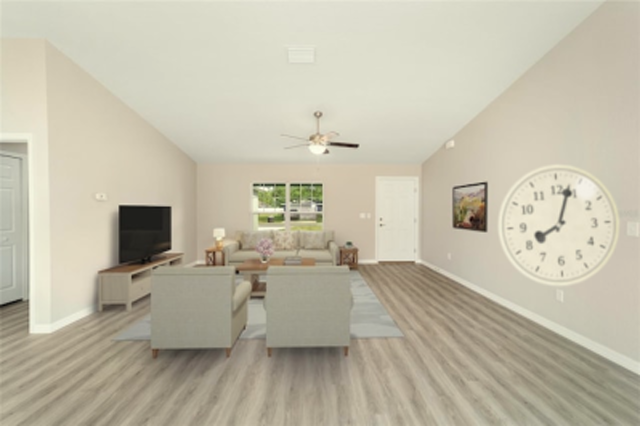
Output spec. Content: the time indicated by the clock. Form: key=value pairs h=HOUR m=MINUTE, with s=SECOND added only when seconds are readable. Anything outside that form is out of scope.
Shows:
h=8 m=3
